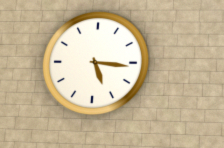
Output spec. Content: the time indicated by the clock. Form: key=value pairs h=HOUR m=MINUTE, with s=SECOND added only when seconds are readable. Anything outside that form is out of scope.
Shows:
h=5 m=16
